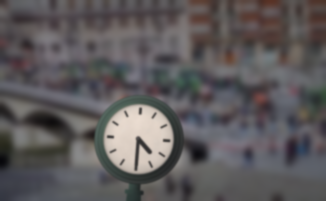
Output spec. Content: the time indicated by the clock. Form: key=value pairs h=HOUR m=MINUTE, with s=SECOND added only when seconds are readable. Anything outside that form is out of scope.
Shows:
h=4 m=30
